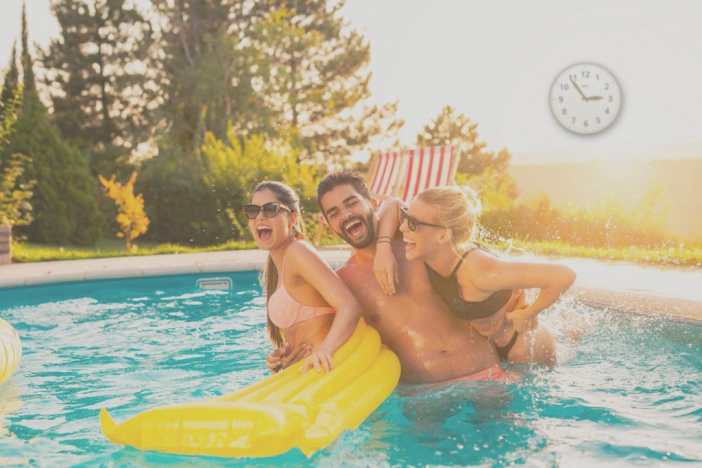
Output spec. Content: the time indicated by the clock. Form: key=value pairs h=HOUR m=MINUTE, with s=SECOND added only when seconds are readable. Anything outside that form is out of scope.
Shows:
h=2 m=54
